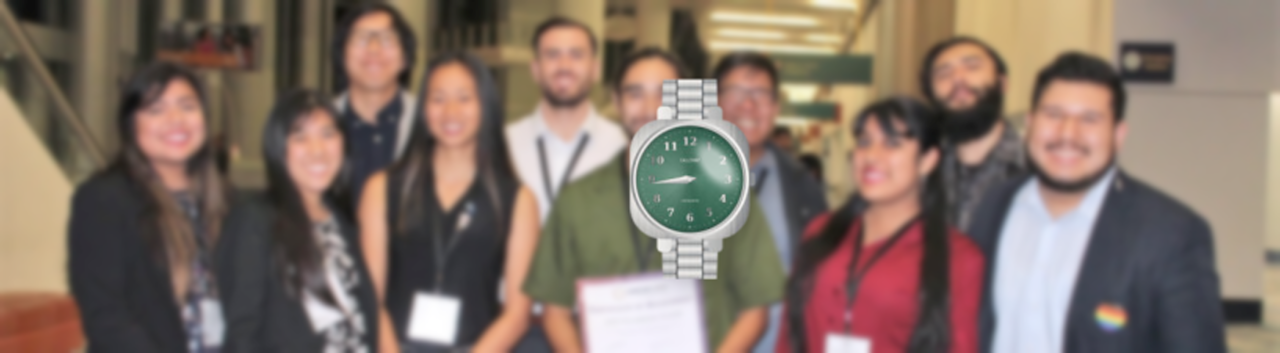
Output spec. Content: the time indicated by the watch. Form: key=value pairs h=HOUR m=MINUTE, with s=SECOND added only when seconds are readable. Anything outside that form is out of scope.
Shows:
h=8 m=44
